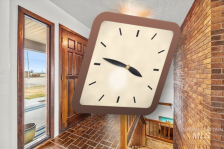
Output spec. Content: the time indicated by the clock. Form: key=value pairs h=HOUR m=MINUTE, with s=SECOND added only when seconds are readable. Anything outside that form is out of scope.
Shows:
h=3 m=47
